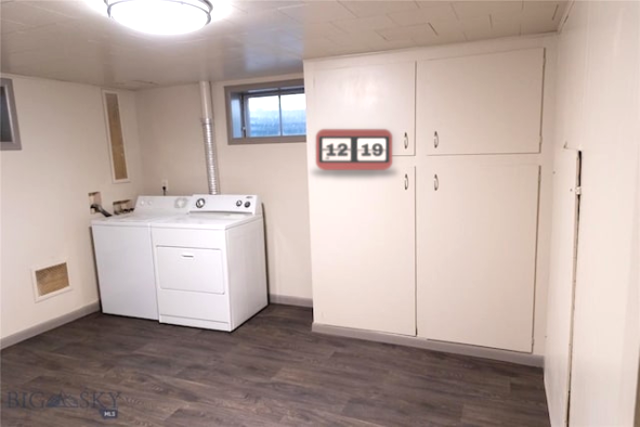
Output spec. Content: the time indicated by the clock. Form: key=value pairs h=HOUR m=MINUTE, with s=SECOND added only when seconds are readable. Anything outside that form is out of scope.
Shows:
h=12 m=19
